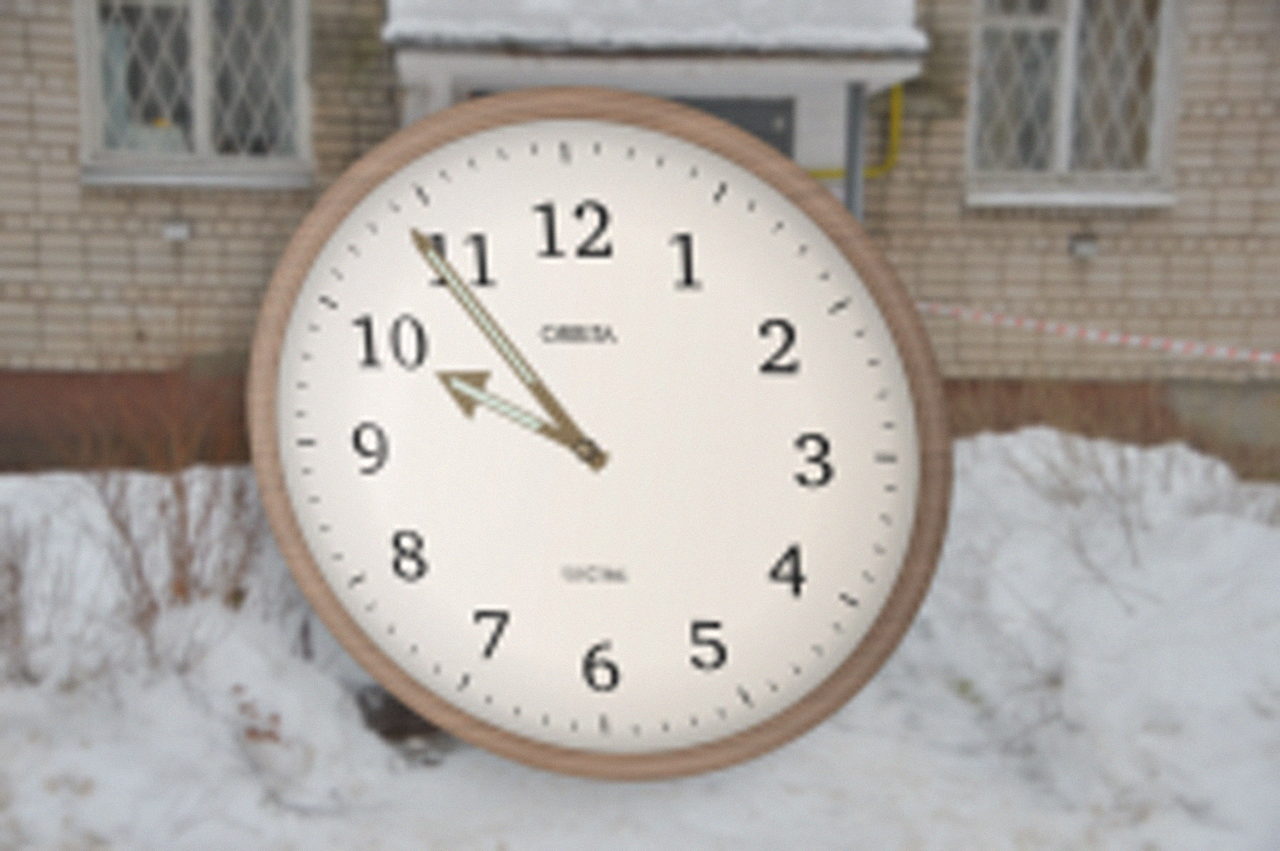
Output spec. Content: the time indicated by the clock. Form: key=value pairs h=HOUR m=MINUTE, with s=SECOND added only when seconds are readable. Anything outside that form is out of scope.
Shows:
h=9 m=54
